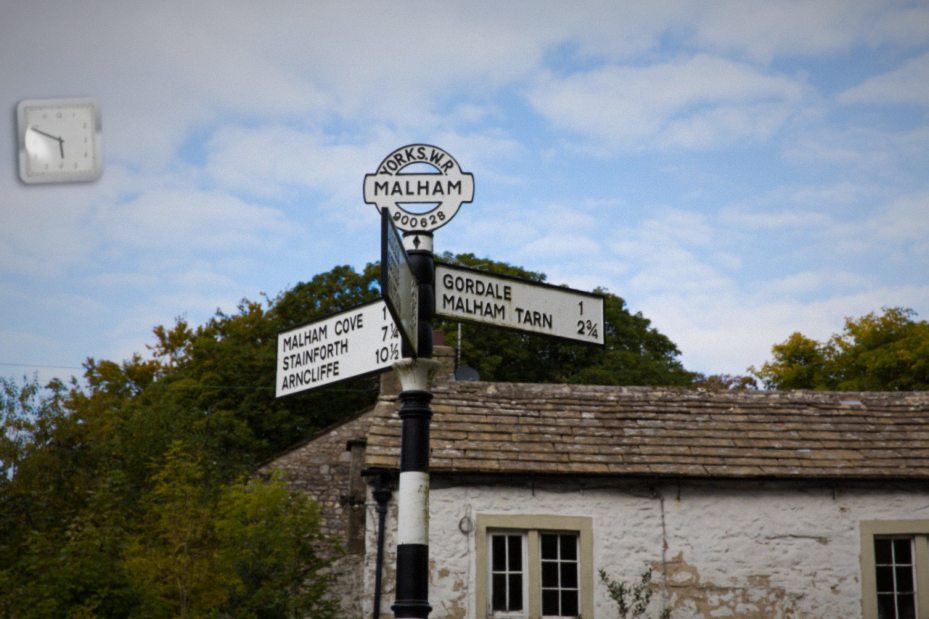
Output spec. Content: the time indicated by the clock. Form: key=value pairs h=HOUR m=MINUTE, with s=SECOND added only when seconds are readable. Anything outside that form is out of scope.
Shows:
h=5 m=49
